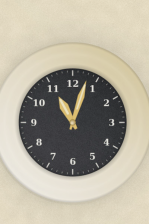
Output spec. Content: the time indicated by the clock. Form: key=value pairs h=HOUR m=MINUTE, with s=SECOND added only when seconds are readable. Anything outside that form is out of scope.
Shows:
h=11 m=3
